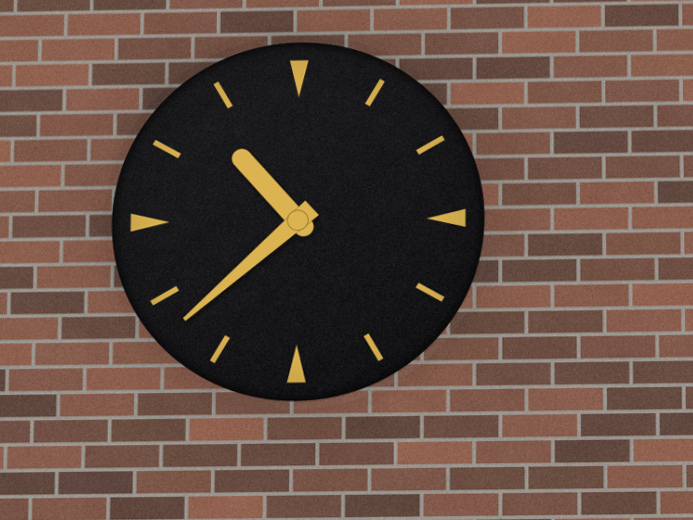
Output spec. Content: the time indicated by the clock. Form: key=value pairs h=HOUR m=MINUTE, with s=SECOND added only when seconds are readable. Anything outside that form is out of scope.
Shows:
h=10 m=38
